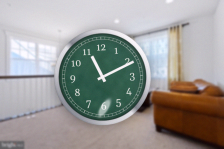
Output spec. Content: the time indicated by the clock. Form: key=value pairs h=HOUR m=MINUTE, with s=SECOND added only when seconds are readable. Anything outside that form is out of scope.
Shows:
h=11 m=11
